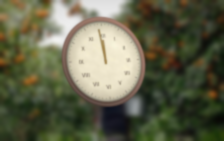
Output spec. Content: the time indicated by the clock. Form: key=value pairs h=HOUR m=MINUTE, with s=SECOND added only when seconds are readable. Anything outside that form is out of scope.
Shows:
h=11 m=59
